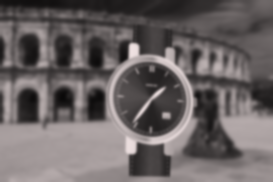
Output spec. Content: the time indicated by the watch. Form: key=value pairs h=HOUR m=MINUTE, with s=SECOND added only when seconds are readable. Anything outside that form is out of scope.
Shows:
h=1 m=36
